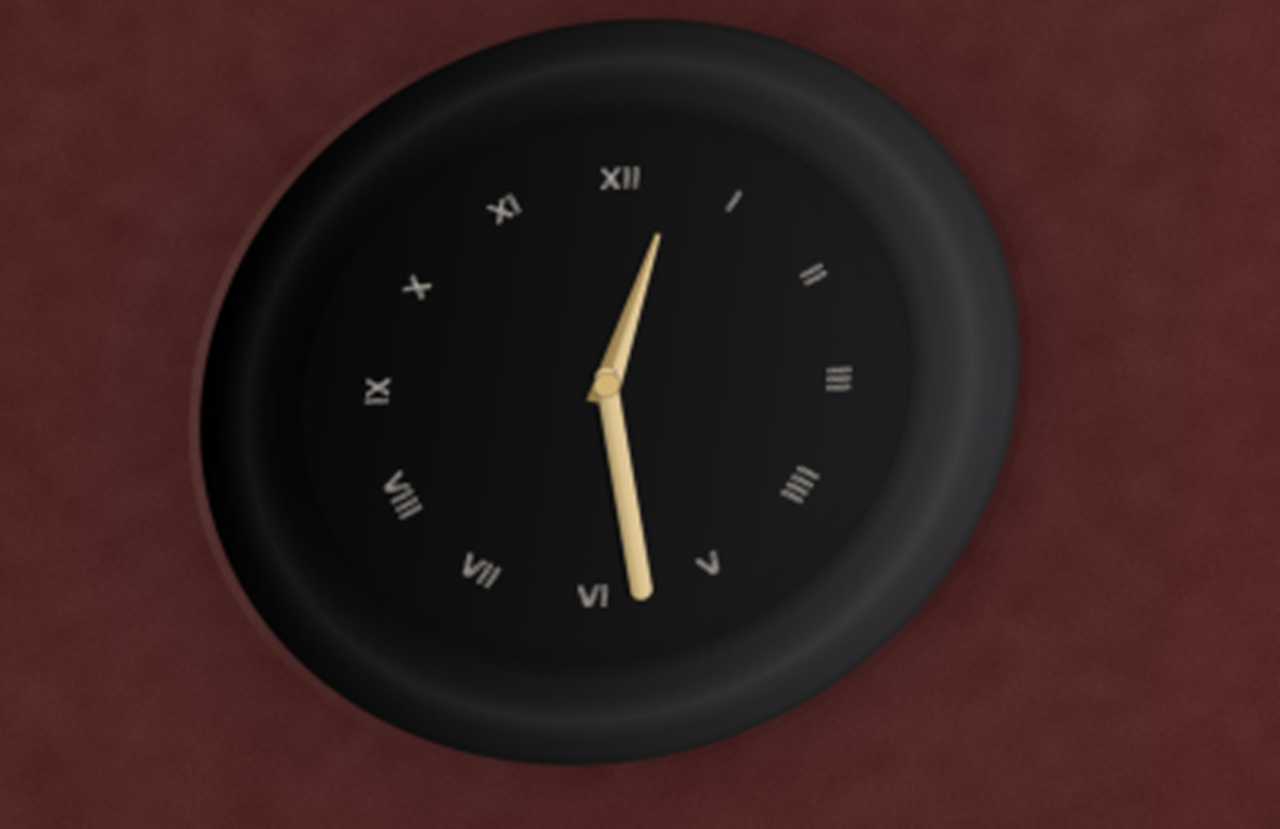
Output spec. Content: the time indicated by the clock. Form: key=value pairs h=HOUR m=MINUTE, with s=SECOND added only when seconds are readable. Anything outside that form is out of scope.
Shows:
h=12 m=28
